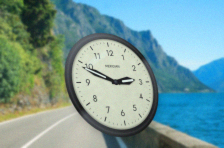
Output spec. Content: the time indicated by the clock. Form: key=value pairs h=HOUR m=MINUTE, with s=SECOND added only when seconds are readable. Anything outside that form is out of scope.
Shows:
h=2 m=49
